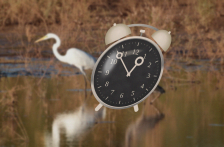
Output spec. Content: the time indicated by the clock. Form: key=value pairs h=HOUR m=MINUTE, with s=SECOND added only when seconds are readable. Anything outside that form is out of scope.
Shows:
h=12 m=53
